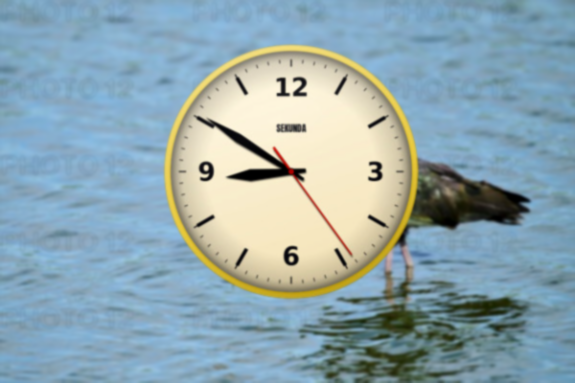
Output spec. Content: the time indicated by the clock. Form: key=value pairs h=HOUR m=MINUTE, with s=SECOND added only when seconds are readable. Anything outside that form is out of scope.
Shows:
h=8 m=50 s=24
